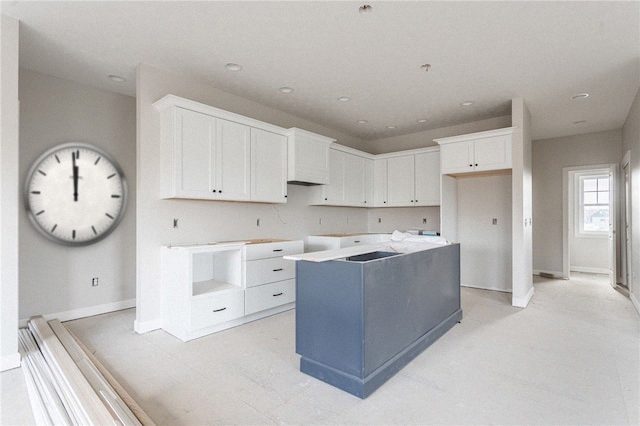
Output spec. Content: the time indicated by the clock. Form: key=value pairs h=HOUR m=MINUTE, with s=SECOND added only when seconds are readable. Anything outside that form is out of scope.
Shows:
h=11 m=59
